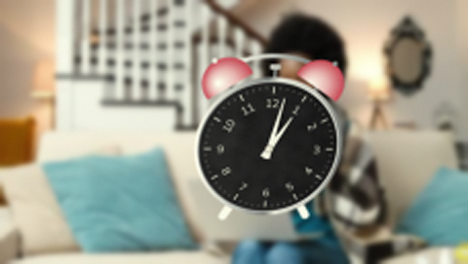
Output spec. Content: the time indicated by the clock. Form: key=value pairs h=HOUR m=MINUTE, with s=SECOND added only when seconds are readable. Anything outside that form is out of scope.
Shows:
h=1 m=2
